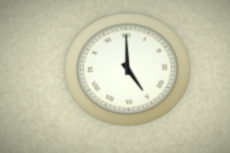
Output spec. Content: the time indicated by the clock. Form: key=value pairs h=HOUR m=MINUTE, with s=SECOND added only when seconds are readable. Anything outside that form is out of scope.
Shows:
h=5 m=0
